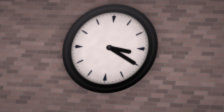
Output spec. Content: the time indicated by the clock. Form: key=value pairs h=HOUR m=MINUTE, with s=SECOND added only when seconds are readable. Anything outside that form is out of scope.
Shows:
h=3 m=20
